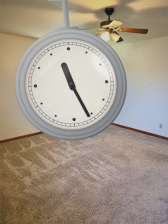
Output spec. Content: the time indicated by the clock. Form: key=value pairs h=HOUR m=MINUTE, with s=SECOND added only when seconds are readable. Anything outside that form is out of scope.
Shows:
h=11 m=26
